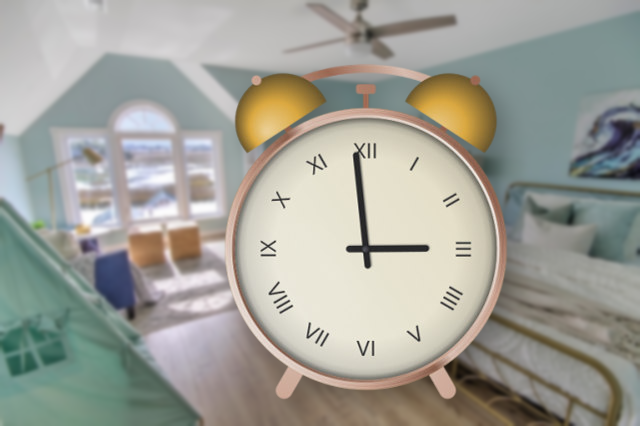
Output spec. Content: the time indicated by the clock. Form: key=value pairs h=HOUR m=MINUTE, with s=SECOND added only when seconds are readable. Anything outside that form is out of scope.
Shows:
h=2 m=59
